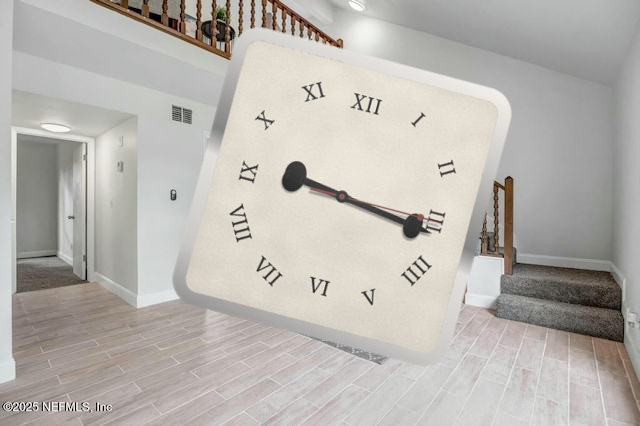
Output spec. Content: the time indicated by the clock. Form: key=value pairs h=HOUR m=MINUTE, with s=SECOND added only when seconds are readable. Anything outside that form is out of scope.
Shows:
h=9 m=16 s=15
